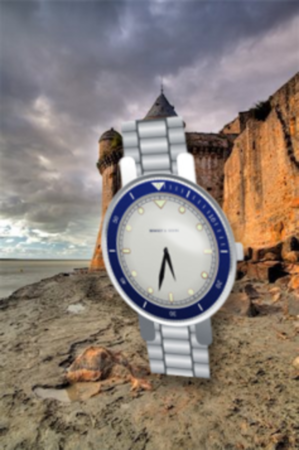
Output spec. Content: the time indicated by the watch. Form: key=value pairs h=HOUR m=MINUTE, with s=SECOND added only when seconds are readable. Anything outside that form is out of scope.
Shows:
h=5 m=33
